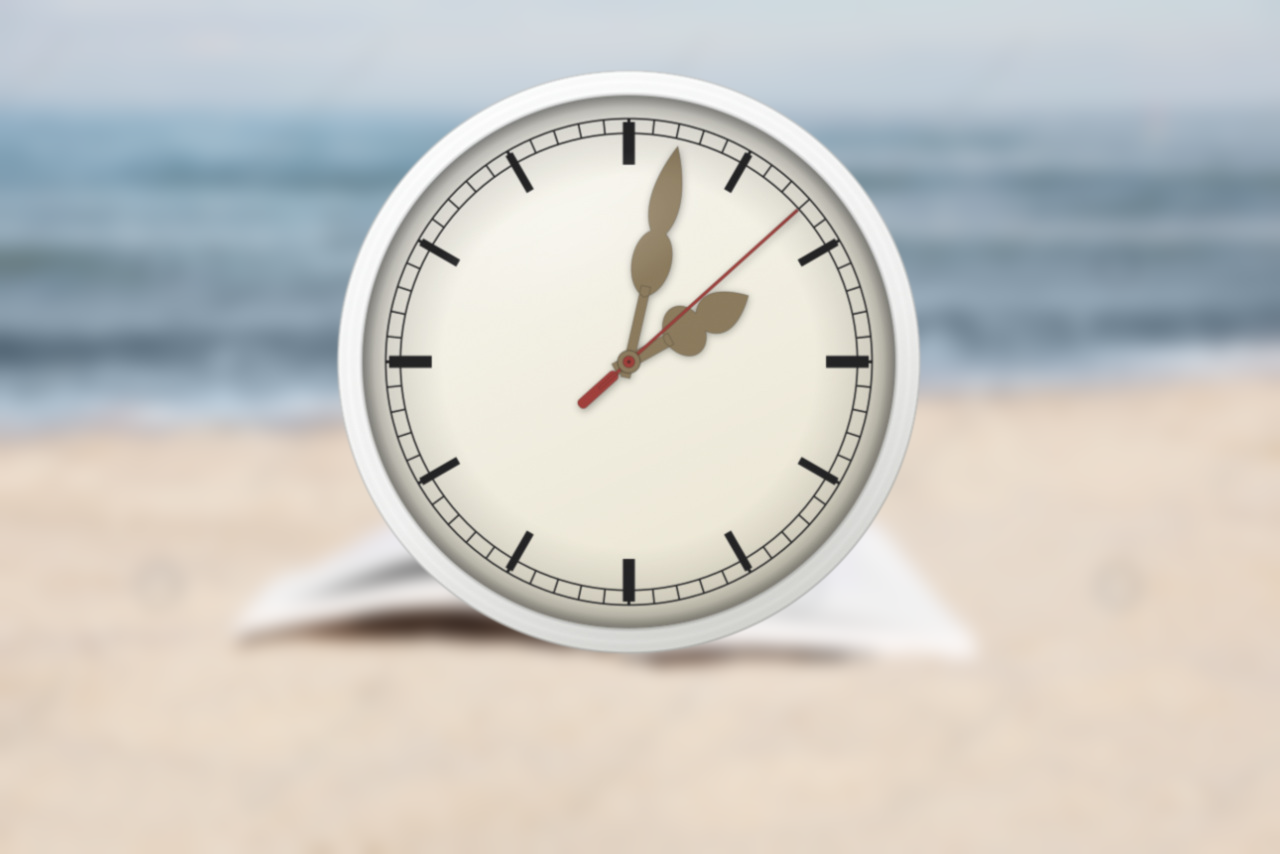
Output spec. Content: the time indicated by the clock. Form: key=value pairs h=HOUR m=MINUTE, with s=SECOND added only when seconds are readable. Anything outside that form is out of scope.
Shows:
h=2 m=2 s=8
